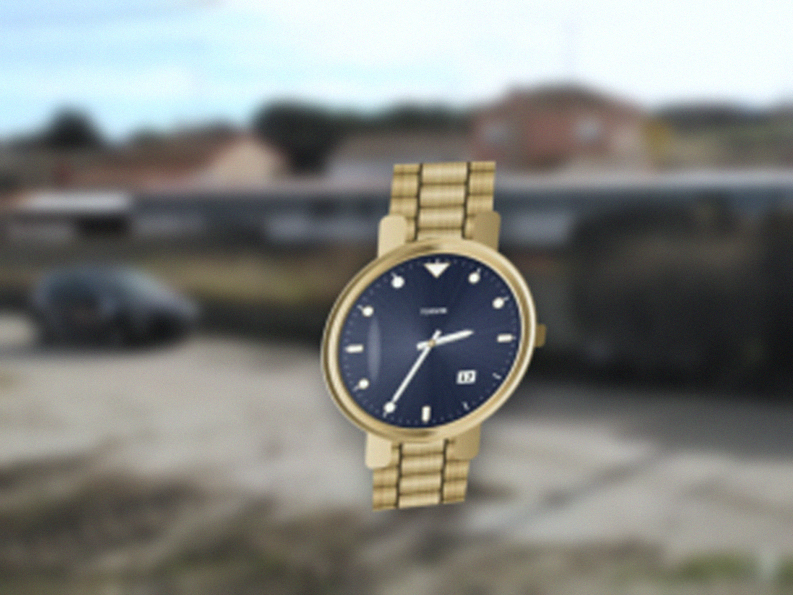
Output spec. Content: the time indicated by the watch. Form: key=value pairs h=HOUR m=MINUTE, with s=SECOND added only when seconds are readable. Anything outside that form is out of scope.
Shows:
h=2 m=35
